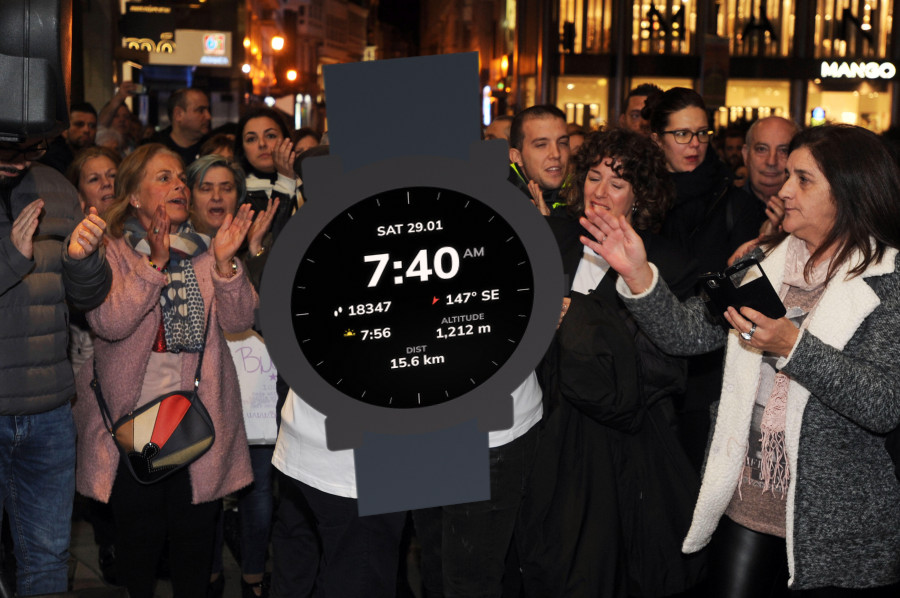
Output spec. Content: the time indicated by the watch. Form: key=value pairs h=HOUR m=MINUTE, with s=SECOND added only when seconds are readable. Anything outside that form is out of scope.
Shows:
h=7 m=40
